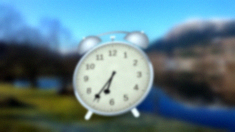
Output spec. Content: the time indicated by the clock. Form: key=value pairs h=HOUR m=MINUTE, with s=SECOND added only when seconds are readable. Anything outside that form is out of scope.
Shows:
h=6 m=36
